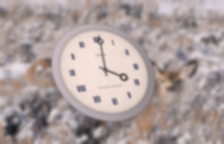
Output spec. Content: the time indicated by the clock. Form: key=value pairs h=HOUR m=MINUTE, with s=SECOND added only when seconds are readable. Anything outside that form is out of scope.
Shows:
h=4 m=1
